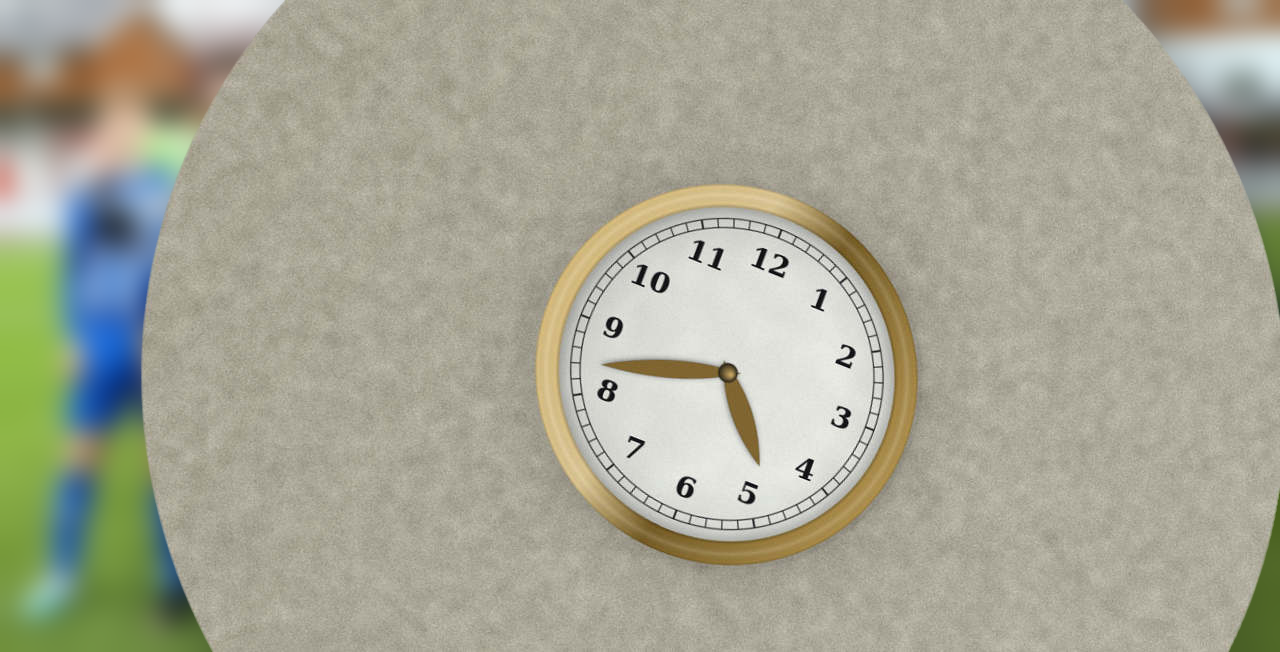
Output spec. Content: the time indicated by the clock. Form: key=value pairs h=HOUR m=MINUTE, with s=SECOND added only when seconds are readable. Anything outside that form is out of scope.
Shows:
h=4 m=42
